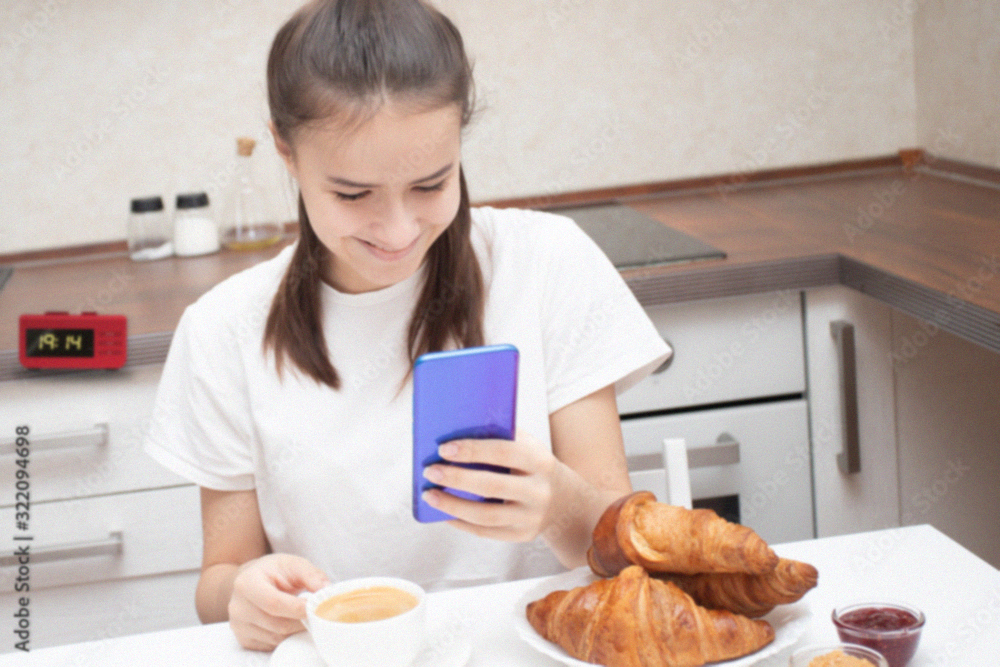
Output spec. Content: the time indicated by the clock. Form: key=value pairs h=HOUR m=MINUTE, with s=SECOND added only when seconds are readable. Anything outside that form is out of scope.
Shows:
h=19 m=14
